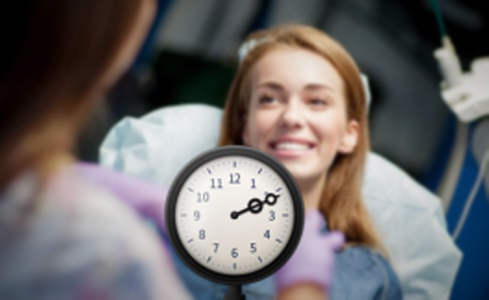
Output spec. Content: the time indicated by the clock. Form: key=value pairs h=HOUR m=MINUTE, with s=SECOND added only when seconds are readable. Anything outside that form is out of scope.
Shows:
h=2 m=11
